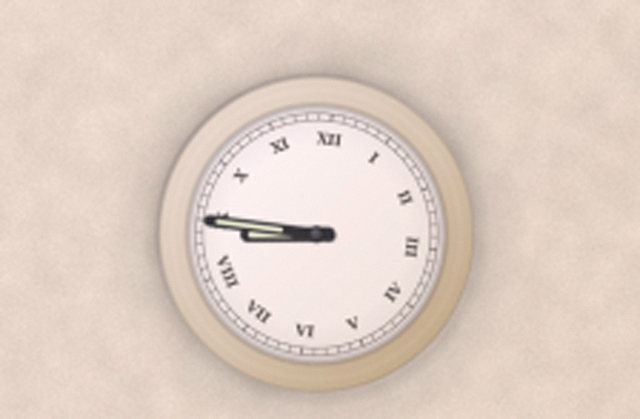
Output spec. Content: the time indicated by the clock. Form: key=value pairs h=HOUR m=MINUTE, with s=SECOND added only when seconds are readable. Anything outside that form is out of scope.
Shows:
h=8 m=45
